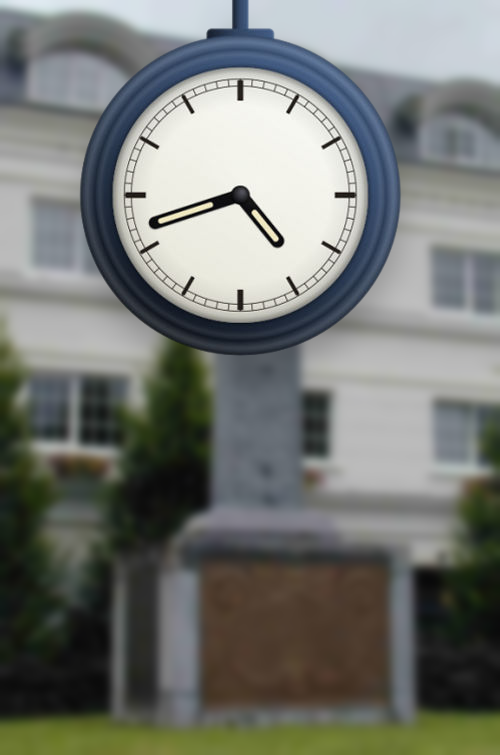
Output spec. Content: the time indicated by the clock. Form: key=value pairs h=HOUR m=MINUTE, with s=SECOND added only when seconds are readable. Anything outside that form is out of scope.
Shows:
h=4 m=42
